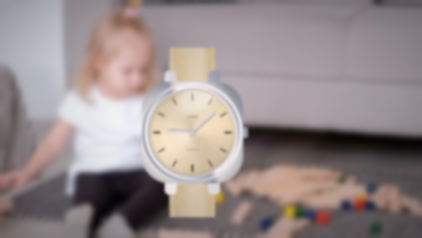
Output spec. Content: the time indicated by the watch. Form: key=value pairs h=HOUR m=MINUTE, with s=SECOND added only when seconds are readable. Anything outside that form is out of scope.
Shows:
h=9 m=8
